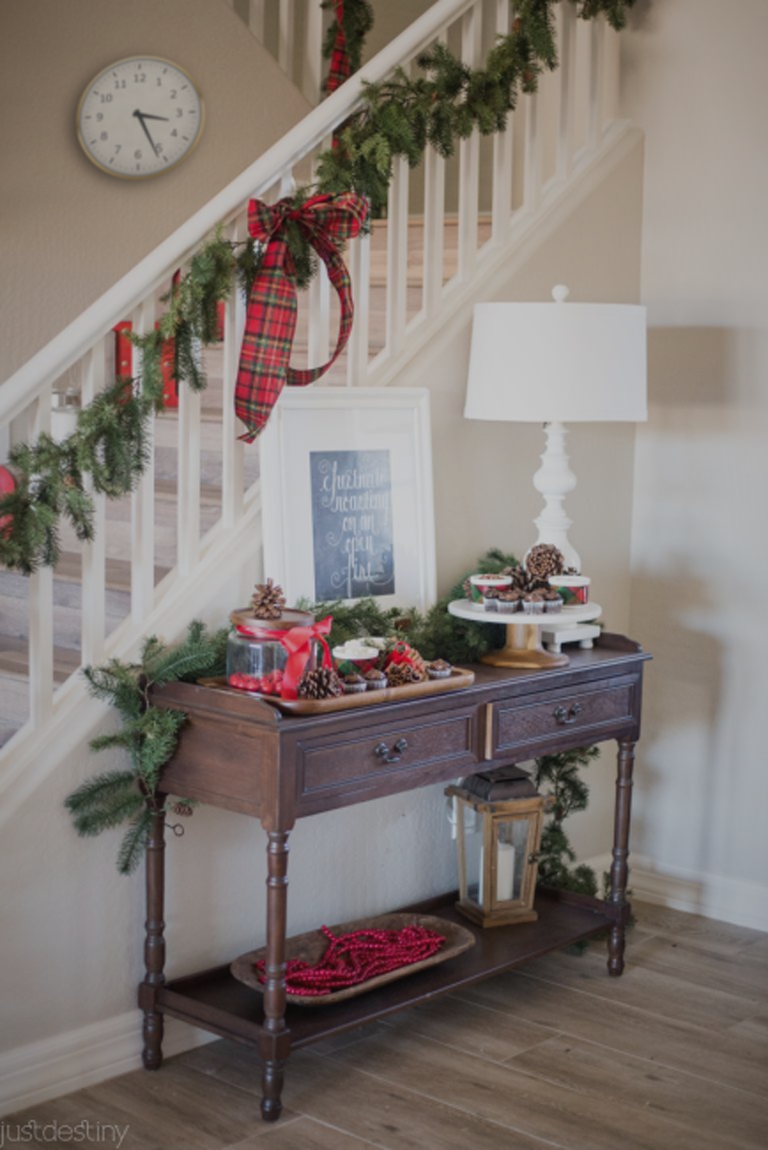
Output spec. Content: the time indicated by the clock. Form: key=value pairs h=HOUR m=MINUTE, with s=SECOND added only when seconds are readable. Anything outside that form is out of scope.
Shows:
h=3 m=26
